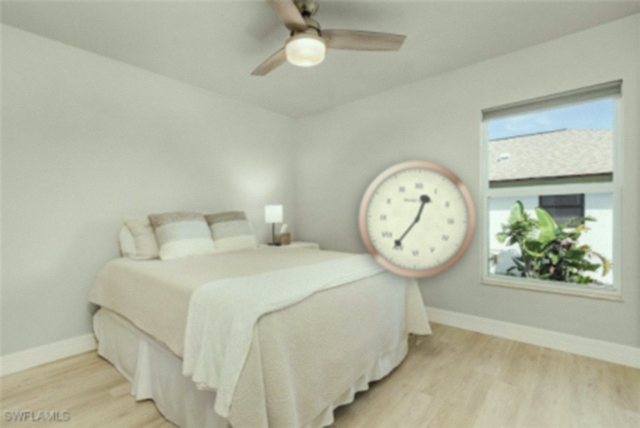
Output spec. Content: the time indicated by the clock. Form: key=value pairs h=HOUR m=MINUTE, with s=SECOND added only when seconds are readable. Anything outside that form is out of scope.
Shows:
h=12 m=36
